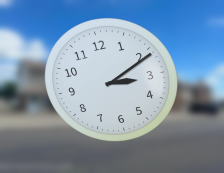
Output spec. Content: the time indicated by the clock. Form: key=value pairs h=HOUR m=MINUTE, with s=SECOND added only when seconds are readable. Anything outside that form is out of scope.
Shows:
h=3 m=11
